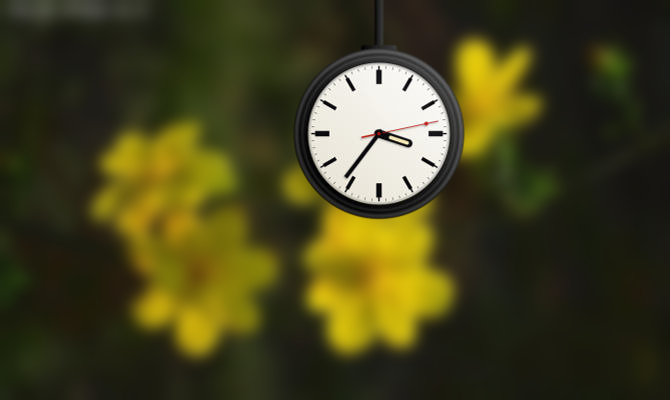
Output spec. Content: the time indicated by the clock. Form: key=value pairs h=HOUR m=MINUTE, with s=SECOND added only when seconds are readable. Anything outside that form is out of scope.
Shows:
h=3 m=36 s=13
